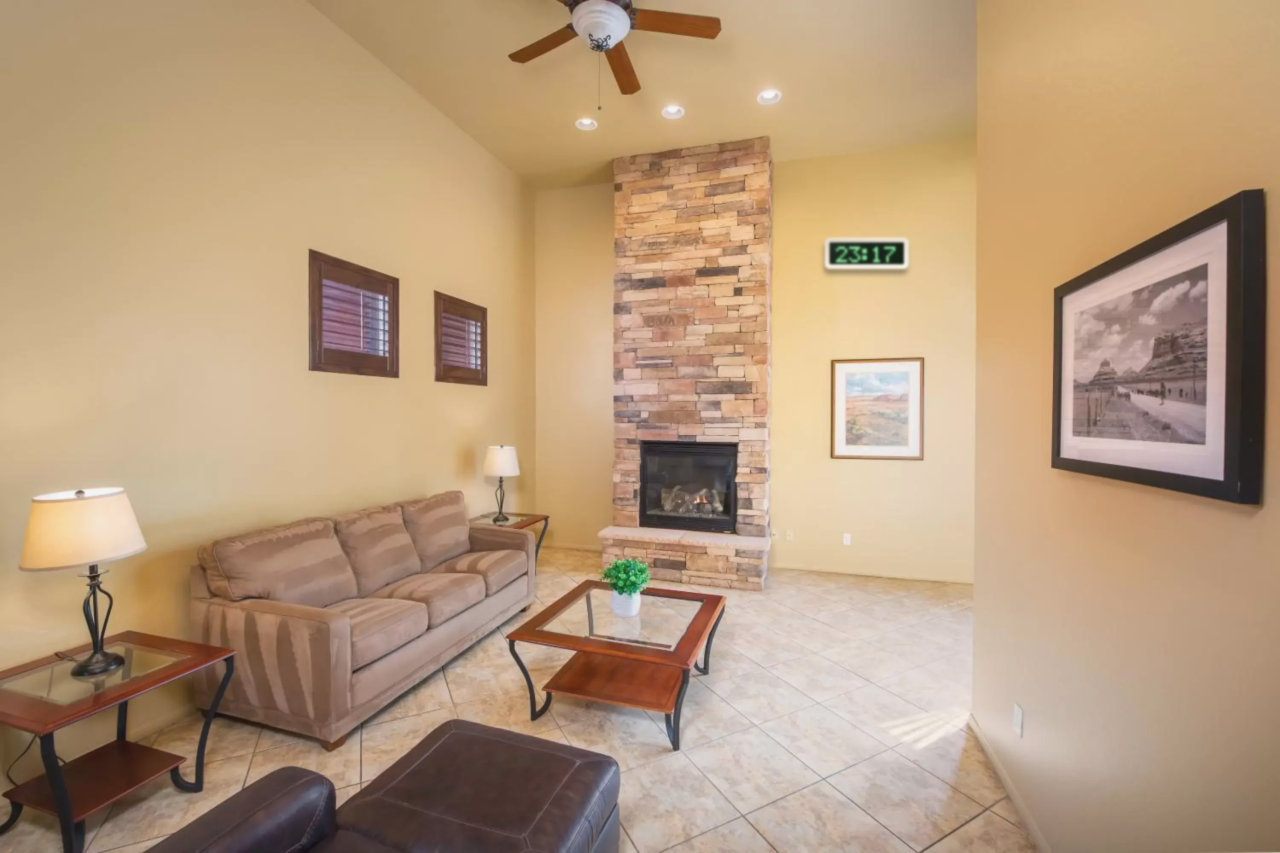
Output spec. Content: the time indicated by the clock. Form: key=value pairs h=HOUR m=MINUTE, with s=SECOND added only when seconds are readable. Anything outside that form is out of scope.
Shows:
h=23 m=17
